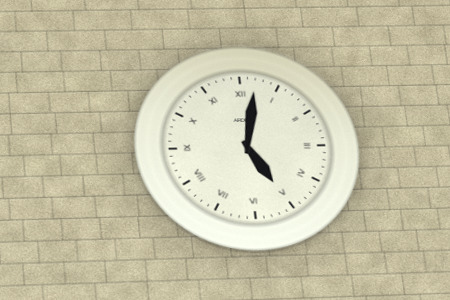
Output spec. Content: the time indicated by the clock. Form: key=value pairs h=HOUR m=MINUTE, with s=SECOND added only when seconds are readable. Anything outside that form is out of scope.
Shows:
h=5 m=2
